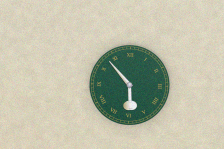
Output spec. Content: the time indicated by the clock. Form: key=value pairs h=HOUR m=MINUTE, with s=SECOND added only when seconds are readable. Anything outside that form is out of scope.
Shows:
h=5 m=53
